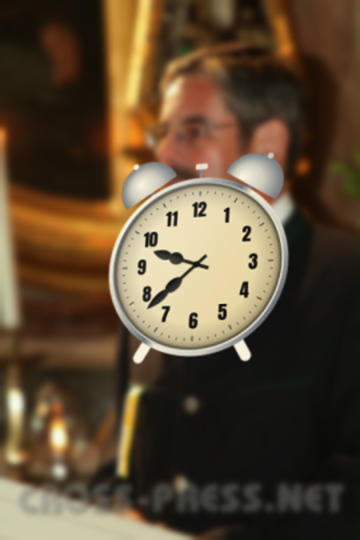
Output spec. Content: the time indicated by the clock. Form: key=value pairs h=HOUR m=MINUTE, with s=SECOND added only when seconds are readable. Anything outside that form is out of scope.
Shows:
h=9 m=38
